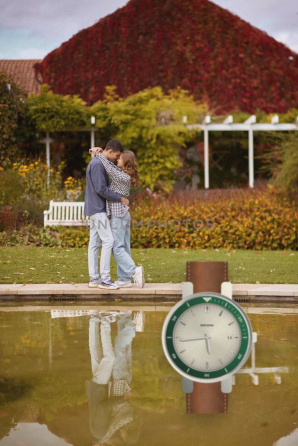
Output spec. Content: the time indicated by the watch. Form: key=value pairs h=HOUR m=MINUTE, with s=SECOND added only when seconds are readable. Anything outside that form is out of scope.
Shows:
h=5 m=44
